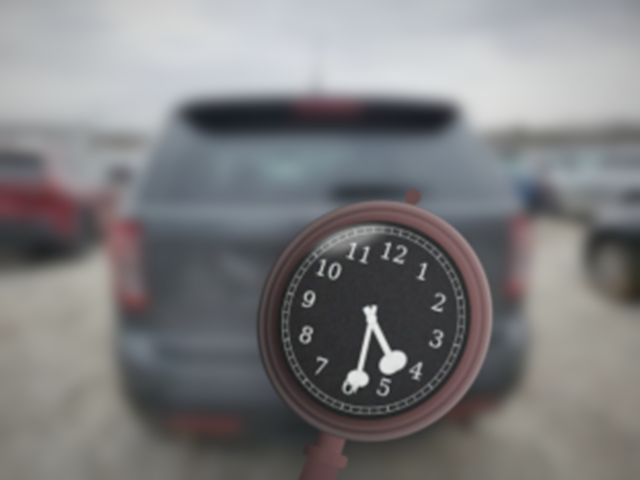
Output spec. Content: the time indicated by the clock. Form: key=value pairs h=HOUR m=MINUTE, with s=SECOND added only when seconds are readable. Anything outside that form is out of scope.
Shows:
h=4 m=29
